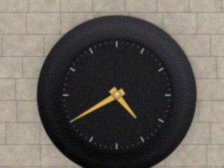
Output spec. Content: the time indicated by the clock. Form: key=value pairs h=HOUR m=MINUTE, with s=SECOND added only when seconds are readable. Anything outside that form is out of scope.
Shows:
h=4 m=40
